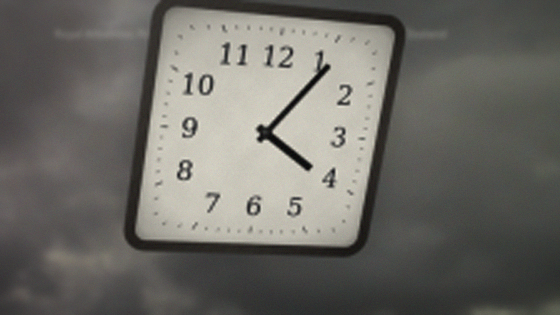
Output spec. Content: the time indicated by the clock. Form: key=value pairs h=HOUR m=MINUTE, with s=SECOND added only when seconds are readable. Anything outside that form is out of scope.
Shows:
h=4 m=6
